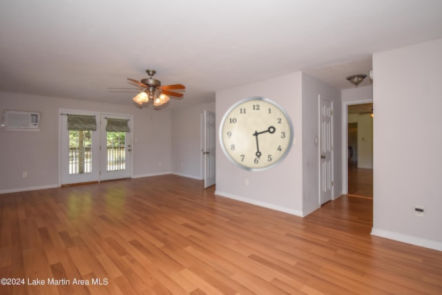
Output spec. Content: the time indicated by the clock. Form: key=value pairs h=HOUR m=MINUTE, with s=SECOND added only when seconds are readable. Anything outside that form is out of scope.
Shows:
h=2 m=29
